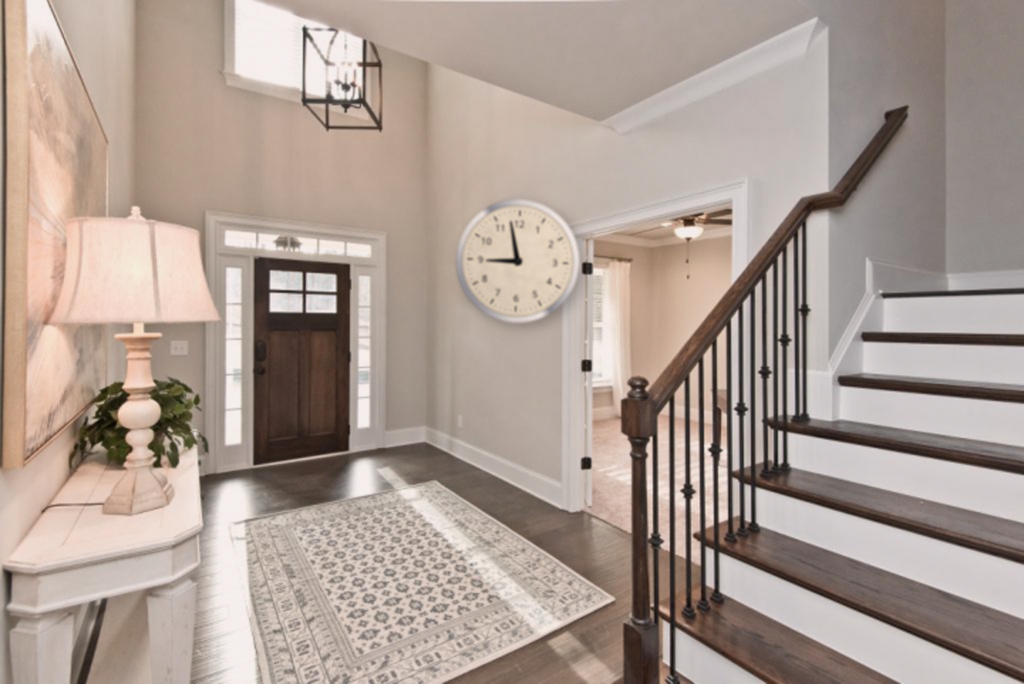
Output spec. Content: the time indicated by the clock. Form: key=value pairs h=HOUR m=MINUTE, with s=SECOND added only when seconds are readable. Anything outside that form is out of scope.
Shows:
h=8 m=58
